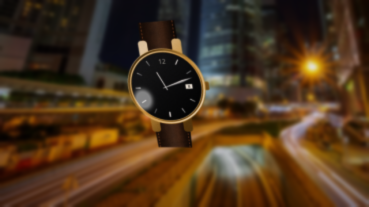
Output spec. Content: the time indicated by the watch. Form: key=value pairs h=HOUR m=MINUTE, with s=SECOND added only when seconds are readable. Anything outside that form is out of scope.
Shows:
h=11 m=12
